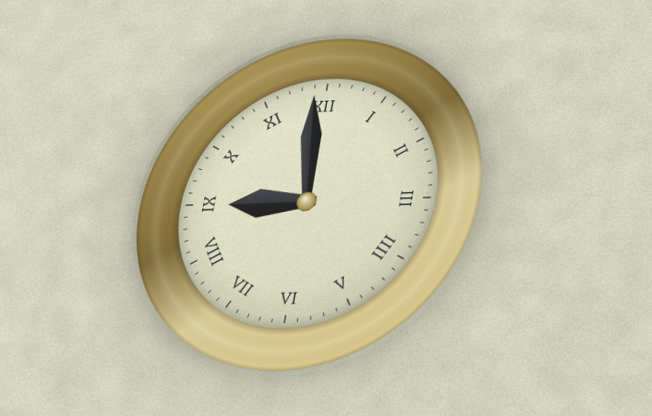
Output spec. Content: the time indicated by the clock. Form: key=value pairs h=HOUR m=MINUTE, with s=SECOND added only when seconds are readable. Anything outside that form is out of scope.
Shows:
h=8 m=59
